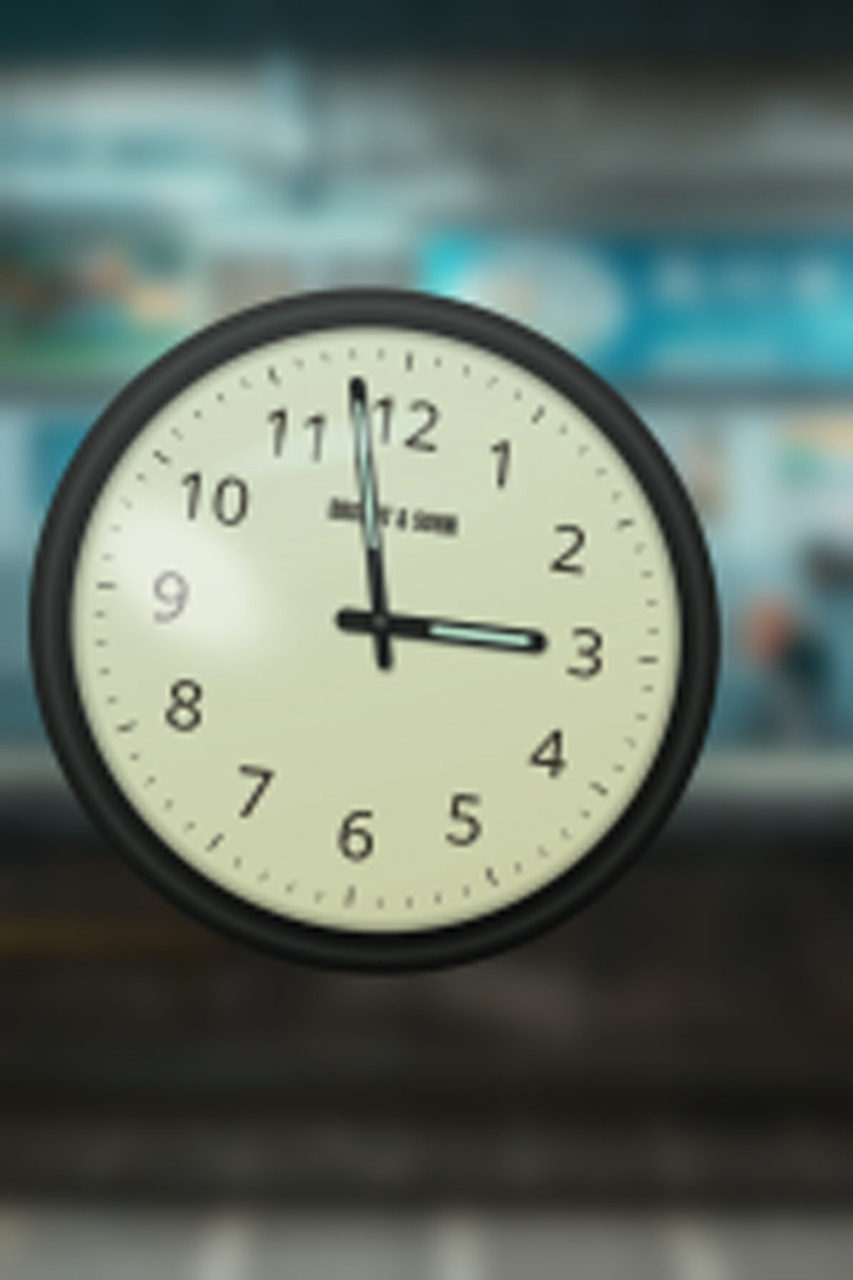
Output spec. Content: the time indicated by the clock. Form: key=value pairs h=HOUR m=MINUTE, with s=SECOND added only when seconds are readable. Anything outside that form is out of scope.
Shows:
h=2 m=58
